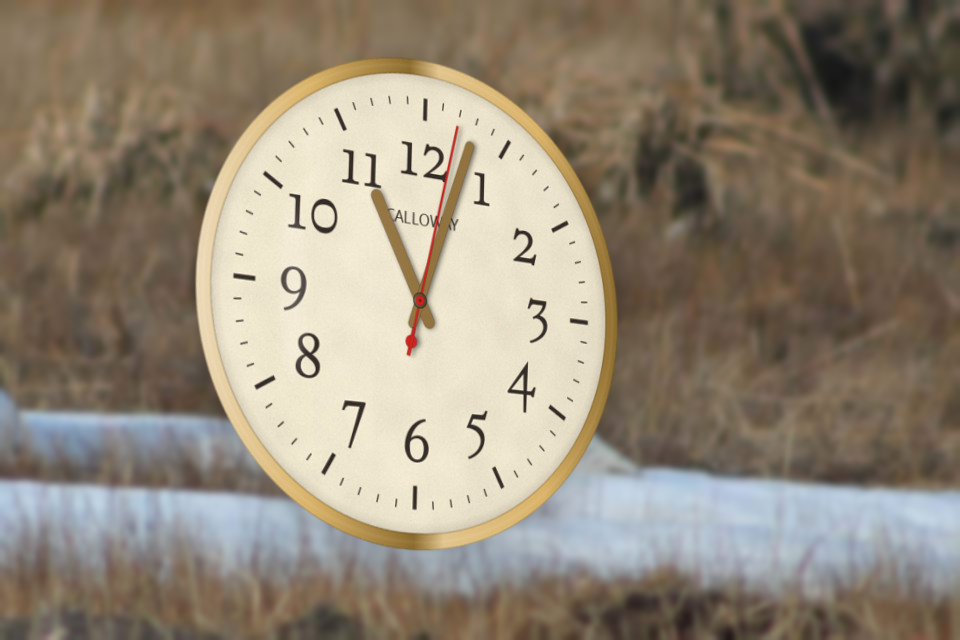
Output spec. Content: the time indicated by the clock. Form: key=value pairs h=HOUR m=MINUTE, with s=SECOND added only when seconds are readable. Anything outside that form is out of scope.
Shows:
h=11 m=3 s=2
